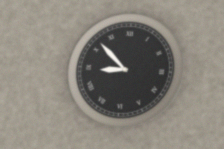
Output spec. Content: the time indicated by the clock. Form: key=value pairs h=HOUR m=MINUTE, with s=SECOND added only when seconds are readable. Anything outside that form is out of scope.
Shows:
h=8 m=52
